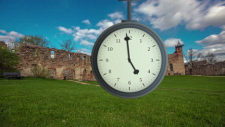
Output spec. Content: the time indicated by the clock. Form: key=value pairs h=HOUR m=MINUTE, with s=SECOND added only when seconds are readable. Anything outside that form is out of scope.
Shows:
h=4 m=59
